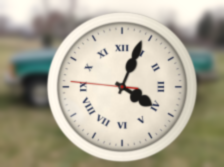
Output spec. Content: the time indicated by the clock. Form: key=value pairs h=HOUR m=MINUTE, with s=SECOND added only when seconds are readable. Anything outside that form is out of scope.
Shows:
h=4 m=3 s=46
